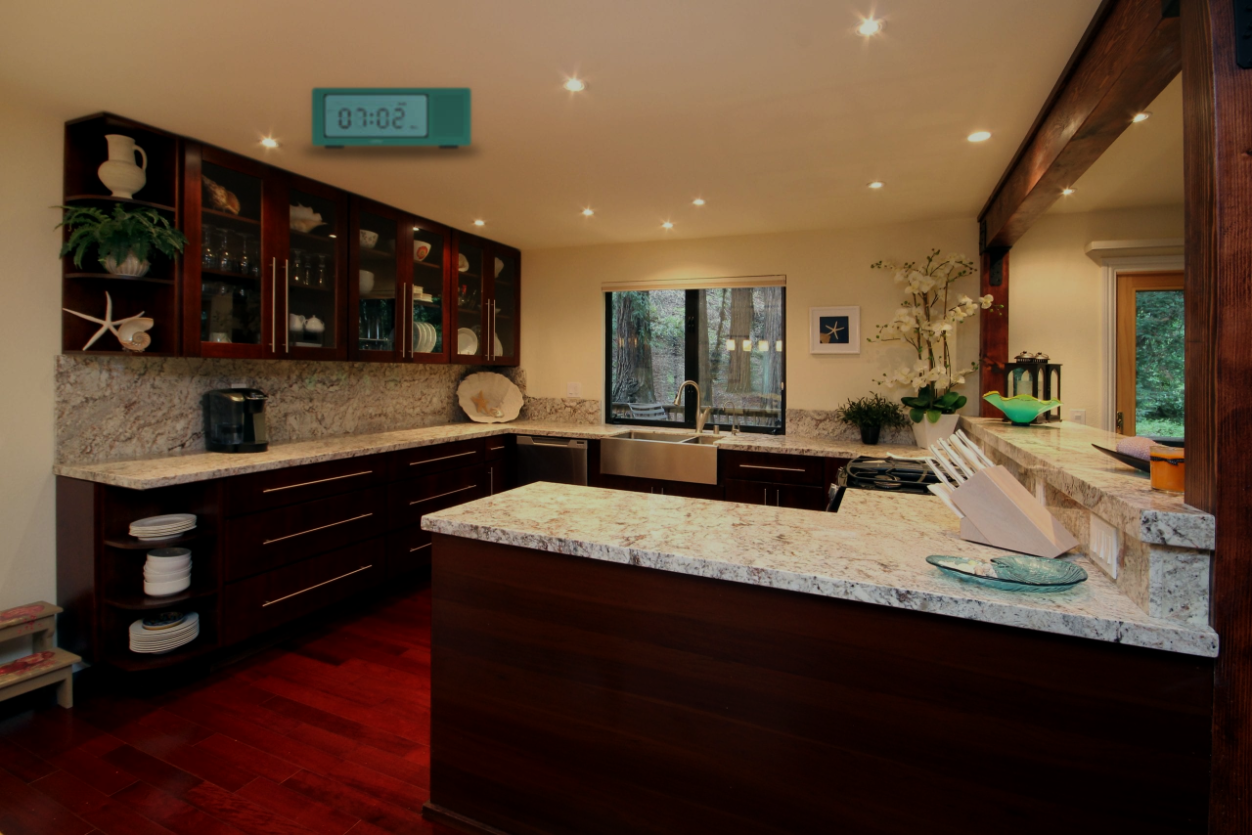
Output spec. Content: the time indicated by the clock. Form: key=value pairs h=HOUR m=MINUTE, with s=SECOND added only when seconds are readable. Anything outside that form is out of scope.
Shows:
h=7 m=2
